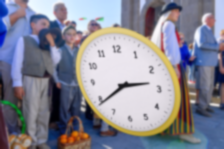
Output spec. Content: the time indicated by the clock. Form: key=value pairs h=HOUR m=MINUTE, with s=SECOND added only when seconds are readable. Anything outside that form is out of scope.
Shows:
h=2 m=39
